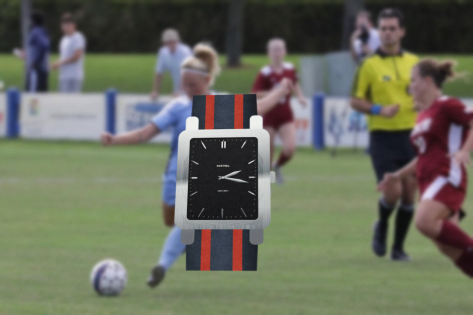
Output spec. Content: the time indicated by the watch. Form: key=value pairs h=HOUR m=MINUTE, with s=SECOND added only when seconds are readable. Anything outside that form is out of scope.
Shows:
h=2 m=17
